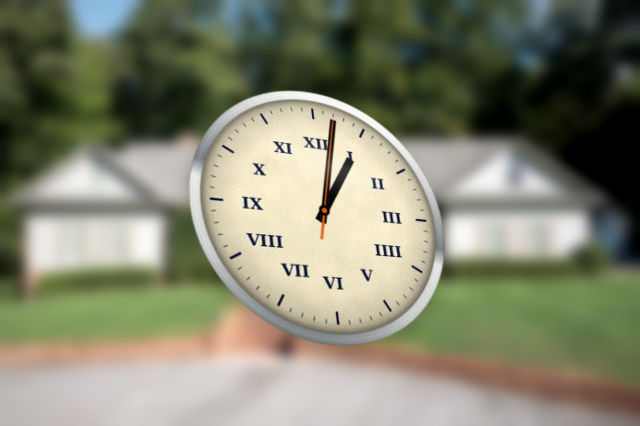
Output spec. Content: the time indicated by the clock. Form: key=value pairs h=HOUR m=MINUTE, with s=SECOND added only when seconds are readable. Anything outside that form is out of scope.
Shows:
h=1 m=2 s=2
